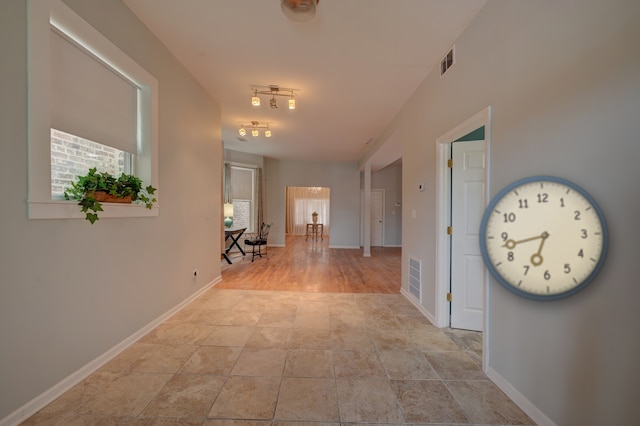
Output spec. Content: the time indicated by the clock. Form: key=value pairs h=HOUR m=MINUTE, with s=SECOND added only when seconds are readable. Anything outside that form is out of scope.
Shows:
h=6 m=43
